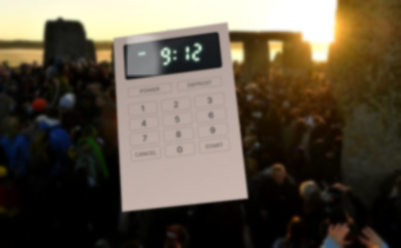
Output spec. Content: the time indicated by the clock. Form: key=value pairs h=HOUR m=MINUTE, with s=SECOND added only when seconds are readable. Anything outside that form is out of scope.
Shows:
h=9 m=12
